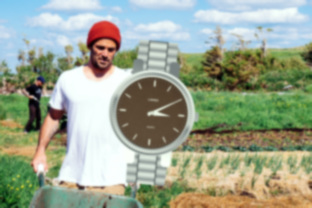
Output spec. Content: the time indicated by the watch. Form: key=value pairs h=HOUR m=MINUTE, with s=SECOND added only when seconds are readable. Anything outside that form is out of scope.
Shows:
h=3 m=10
